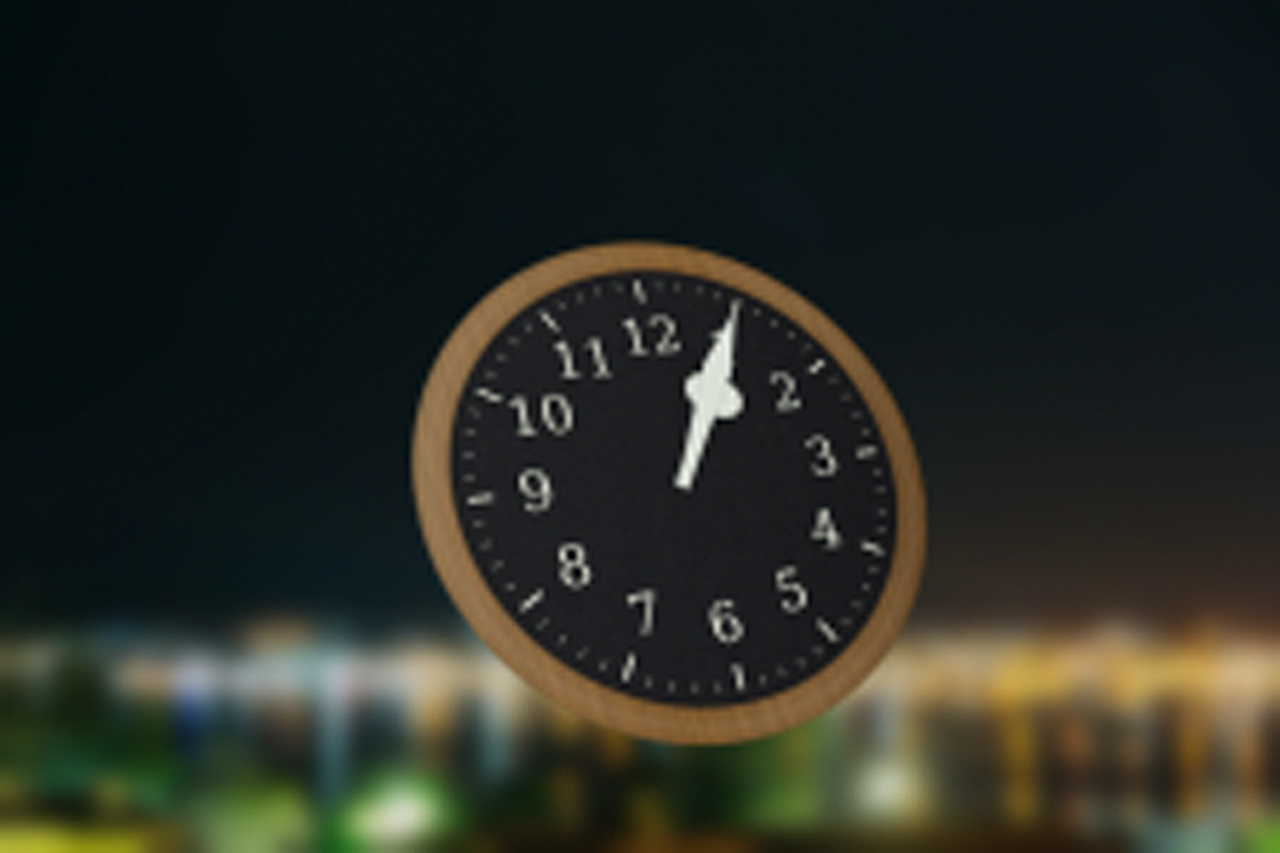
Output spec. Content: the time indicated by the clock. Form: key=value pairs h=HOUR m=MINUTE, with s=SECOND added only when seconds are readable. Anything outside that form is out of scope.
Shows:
h=1 m=5
